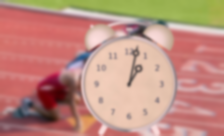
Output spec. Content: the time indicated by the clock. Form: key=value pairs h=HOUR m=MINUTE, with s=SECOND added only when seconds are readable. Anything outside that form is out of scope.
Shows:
h=1 m=2
